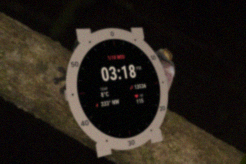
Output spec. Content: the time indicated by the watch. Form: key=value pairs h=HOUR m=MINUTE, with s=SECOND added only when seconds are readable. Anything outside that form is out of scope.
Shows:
h=3 m=18
